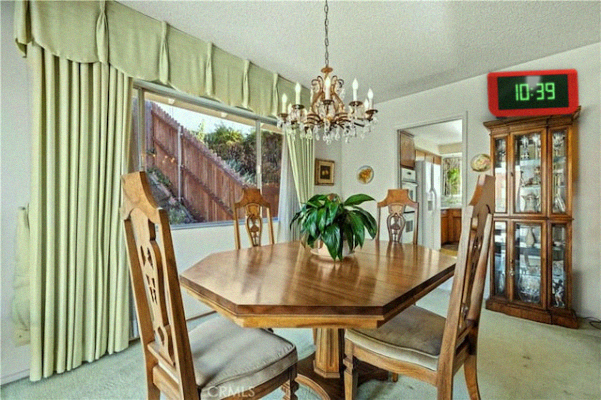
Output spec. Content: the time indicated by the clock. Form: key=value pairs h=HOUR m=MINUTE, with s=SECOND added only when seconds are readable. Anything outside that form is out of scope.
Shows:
h=10 m=39
